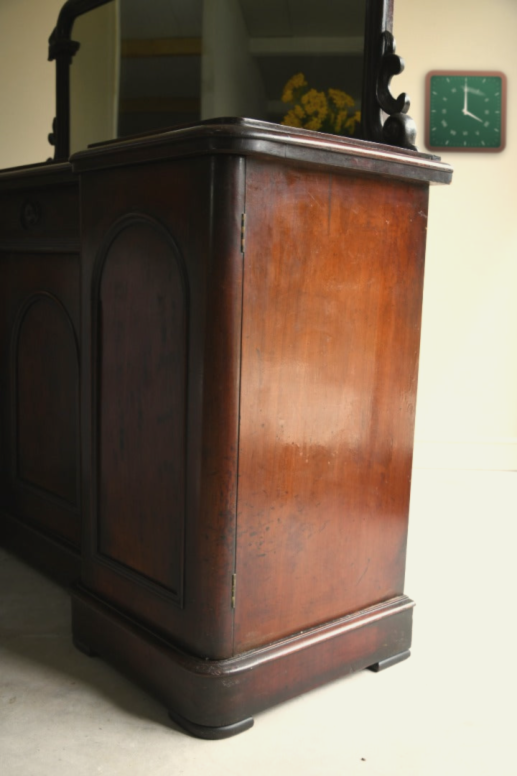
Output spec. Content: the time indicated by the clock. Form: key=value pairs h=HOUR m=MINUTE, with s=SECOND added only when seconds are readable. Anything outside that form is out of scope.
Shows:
h=4 m=0
